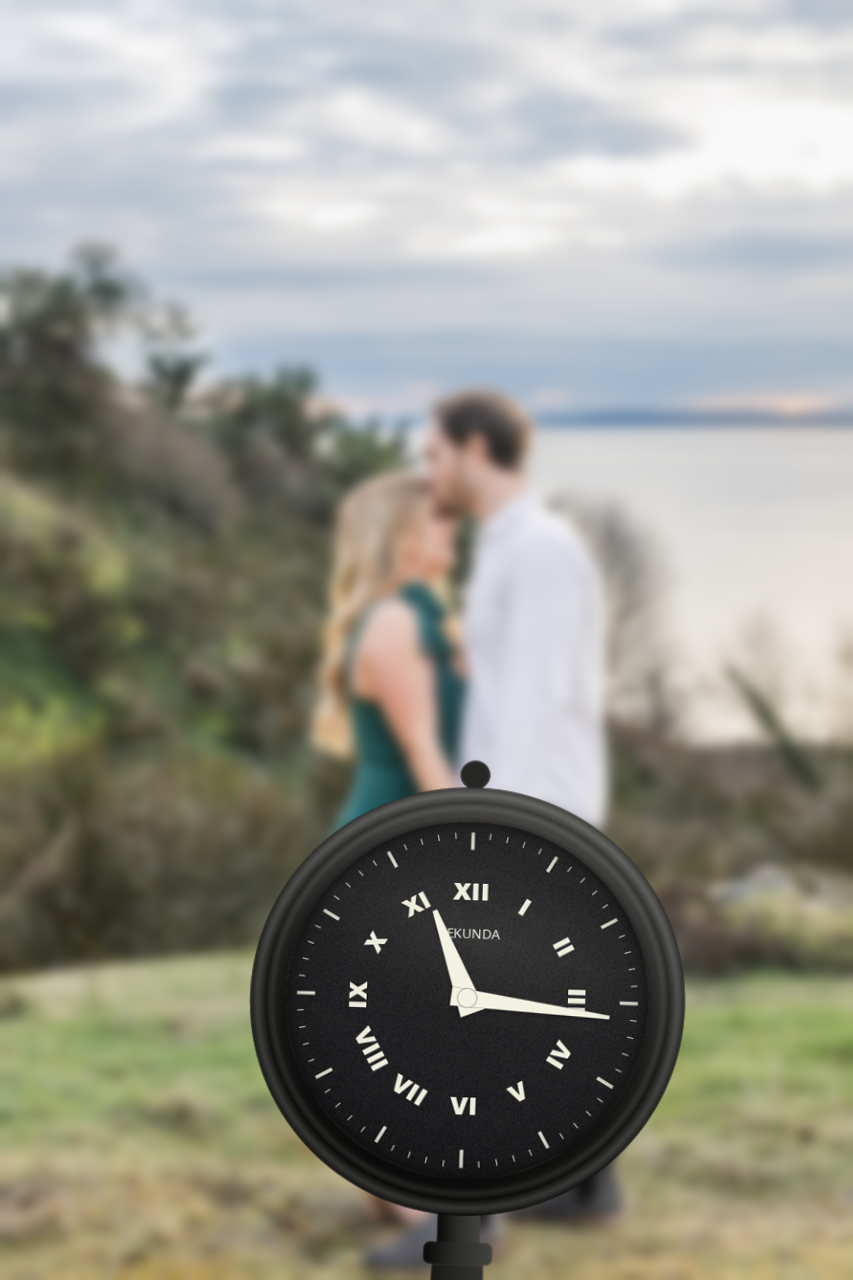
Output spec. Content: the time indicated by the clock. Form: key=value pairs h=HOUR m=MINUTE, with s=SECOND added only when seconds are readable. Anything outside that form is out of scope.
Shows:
h=11 m=16
